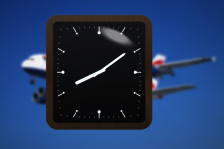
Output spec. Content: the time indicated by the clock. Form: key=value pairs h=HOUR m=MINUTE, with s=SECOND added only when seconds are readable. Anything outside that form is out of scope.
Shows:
h=8 m=9
